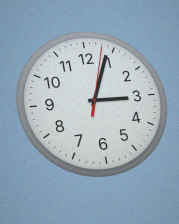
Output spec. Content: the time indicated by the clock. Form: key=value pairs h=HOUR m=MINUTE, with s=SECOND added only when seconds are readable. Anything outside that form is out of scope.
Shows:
h=3 m=4 s=3
